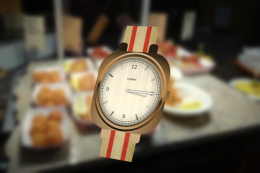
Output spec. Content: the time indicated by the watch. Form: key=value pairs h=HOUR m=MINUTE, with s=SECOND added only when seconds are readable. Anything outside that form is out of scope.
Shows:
h=3 m=15
